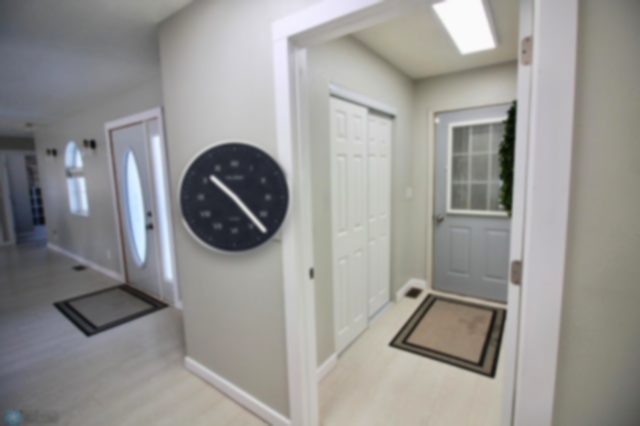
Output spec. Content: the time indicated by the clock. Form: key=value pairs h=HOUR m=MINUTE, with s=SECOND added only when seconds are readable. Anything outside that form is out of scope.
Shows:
h=10 m=23
